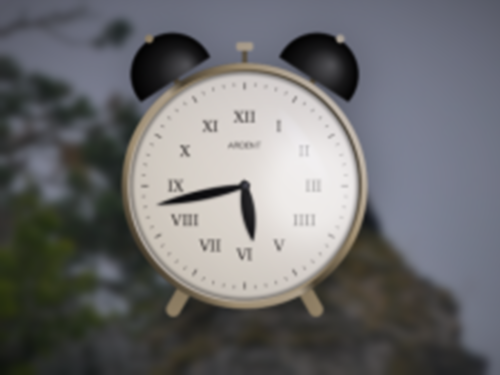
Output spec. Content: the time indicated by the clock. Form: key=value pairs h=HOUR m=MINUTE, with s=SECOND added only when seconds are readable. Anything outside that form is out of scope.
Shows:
h=5 m=43
